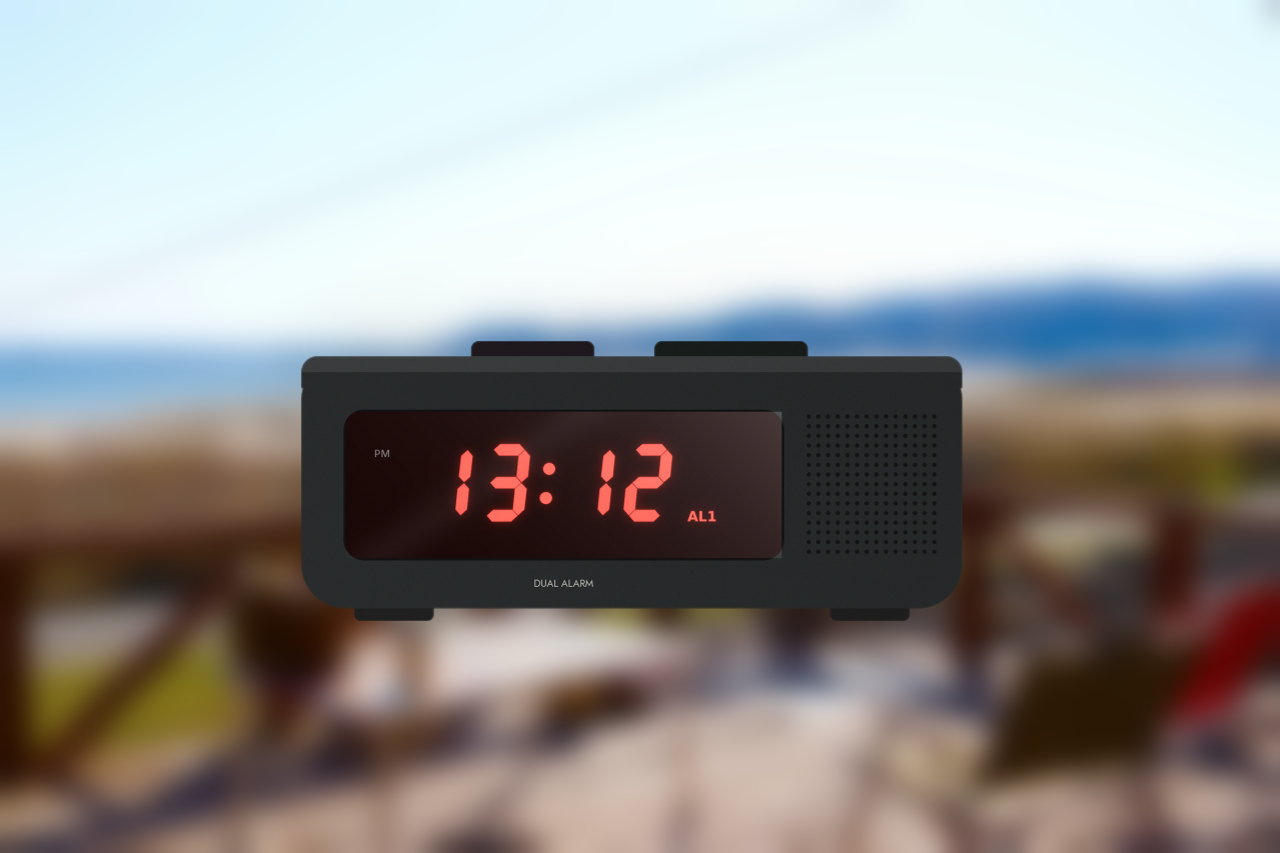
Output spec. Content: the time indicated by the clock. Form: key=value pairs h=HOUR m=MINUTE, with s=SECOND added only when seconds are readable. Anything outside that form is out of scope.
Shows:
h=13 m=12
